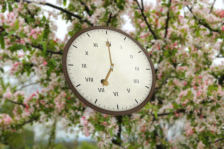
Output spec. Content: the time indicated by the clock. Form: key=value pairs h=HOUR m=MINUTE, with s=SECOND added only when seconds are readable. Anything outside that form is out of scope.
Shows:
h=7 m=0
